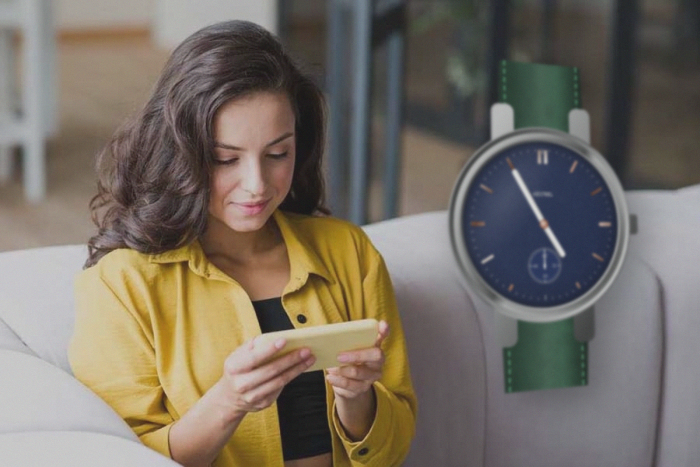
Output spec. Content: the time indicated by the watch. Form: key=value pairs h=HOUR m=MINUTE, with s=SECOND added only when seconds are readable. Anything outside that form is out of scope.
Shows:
h=4 m=55
